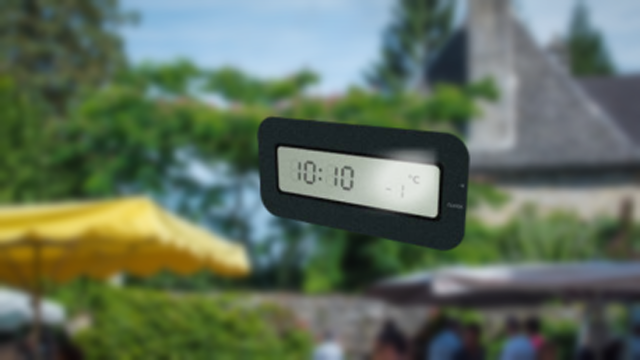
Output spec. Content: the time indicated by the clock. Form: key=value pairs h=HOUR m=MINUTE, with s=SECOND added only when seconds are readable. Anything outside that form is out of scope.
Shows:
h=10 m=10
